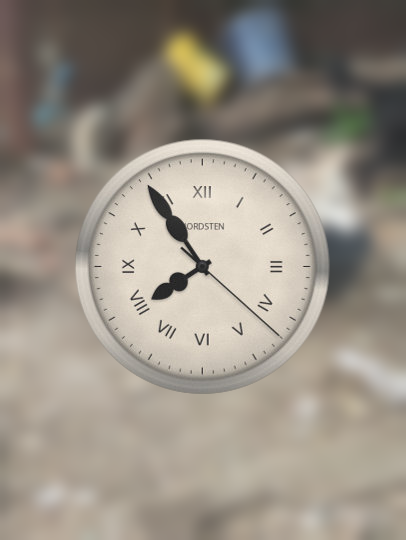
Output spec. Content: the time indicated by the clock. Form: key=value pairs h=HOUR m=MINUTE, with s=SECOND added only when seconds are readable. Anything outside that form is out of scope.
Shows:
h=7 m=54 s=22
